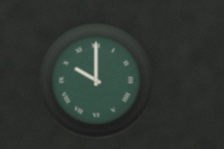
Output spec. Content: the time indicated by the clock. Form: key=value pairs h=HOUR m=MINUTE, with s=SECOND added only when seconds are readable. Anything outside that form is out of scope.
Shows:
h=10 m=0
